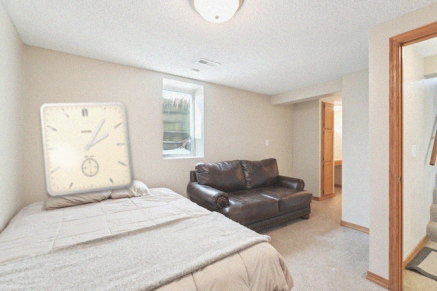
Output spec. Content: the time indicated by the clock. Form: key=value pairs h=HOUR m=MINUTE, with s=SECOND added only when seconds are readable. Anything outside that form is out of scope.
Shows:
h=2 m=6
